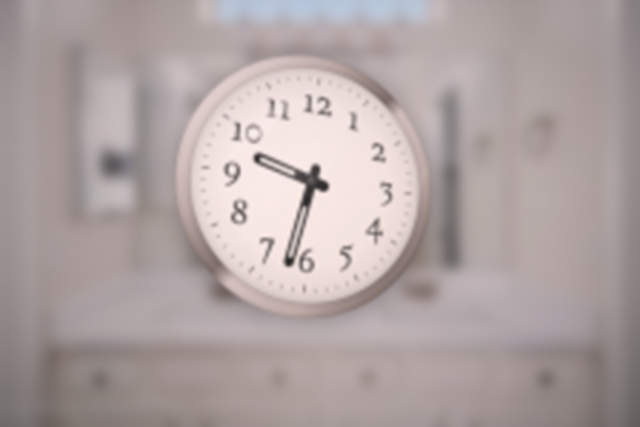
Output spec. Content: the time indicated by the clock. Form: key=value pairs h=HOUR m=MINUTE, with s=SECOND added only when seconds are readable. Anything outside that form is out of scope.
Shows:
h=9 m=32
